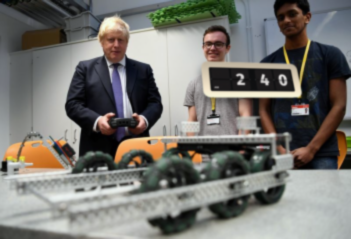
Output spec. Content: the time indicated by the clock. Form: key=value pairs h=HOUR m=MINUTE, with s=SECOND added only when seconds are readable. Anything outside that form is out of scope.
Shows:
h=2 m=40
